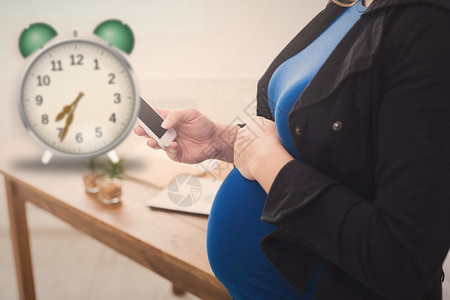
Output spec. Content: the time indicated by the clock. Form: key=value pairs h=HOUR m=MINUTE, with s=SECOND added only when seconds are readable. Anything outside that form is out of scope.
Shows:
h=7 m=34
